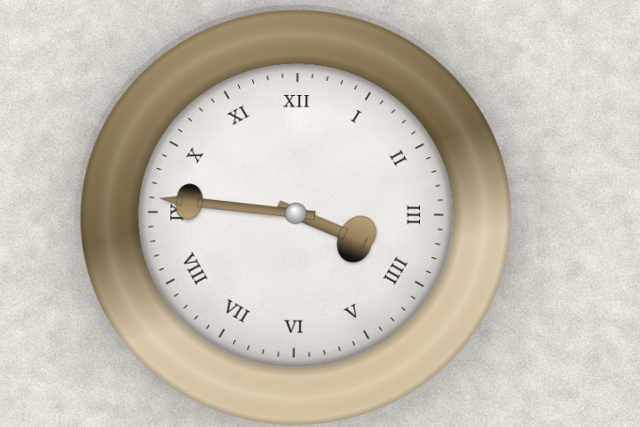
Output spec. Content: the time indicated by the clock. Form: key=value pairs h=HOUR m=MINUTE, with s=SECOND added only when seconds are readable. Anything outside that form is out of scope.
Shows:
h=3 m=46
